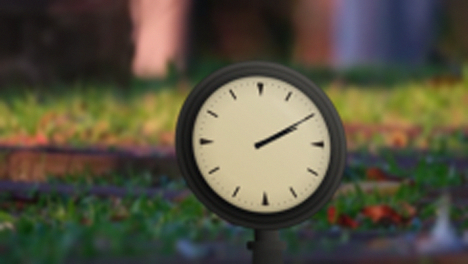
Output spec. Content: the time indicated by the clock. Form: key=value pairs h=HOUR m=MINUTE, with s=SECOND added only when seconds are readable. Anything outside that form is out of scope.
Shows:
h=2 m=10
